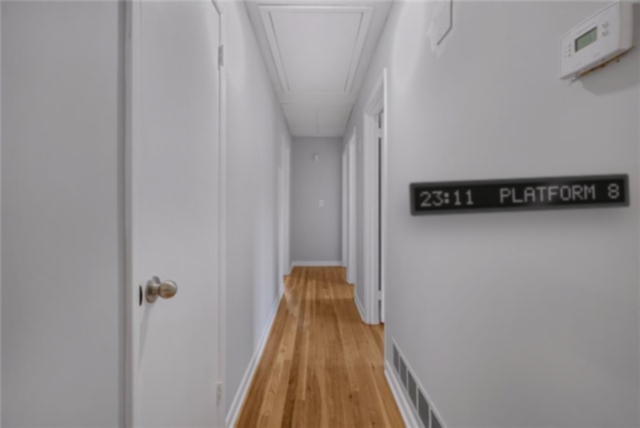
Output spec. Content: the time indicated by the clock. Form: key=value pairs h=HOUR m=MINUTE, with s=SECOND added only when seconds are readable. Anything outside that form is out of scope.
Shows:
h=23 m=11
